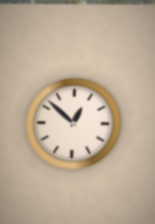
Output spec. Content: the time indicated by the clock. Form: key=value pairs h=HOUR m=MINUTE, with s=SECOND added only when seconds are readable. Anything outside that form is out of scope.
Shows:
h=12 m=52
